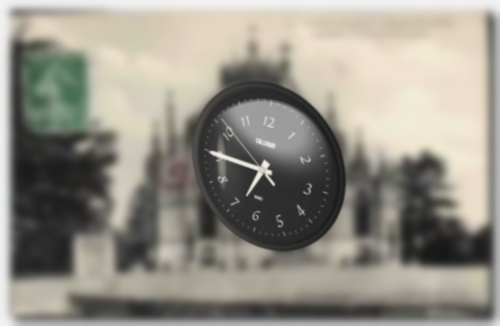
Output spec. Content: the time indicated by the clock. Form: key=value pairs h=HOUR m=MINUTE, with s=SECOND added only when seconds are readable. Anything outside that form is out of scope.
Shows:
h=6 m=44 s=51
